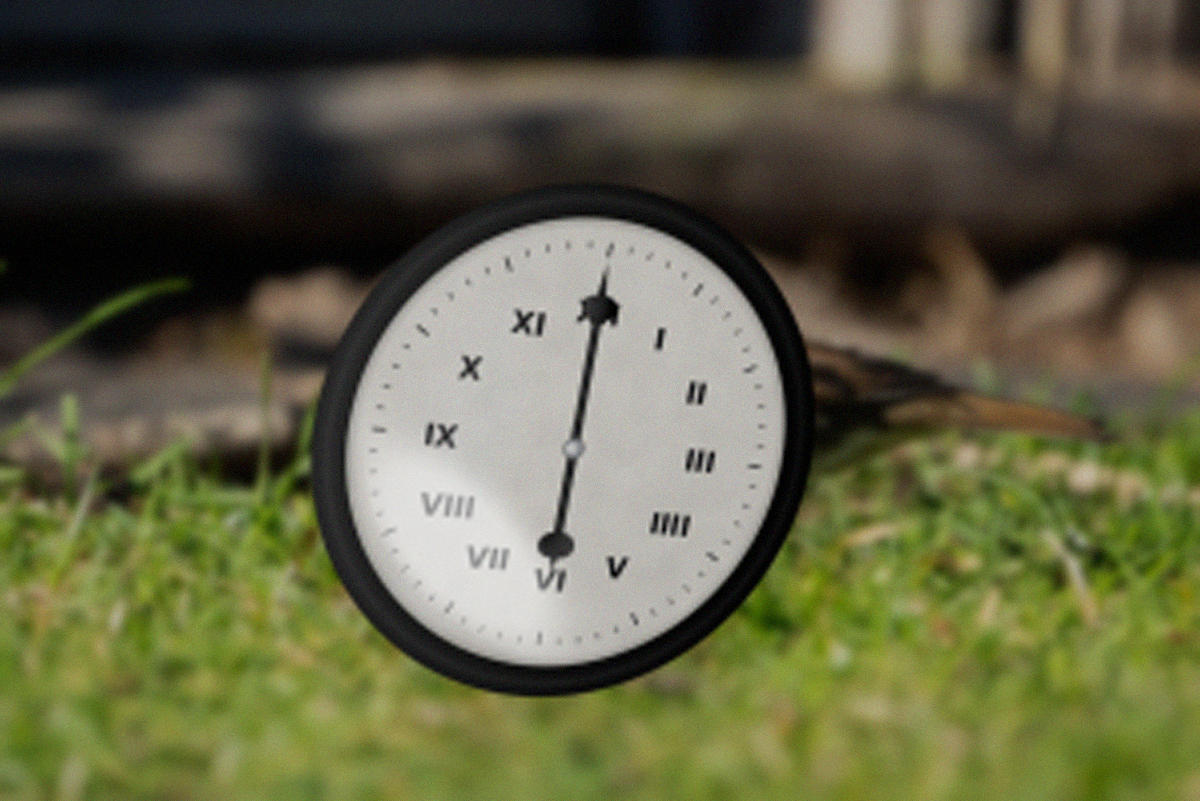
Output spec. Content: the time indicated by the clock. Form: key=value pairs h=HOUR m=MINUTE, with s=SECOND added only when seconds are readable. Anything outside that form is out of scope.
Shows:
h=6 m=0
